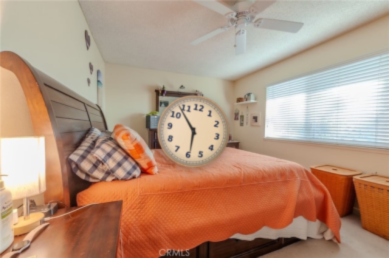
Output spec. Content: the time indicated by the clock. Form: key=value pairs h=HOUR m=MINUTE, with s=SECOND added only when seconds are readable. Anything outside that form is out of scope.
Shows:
h=5 m=53
